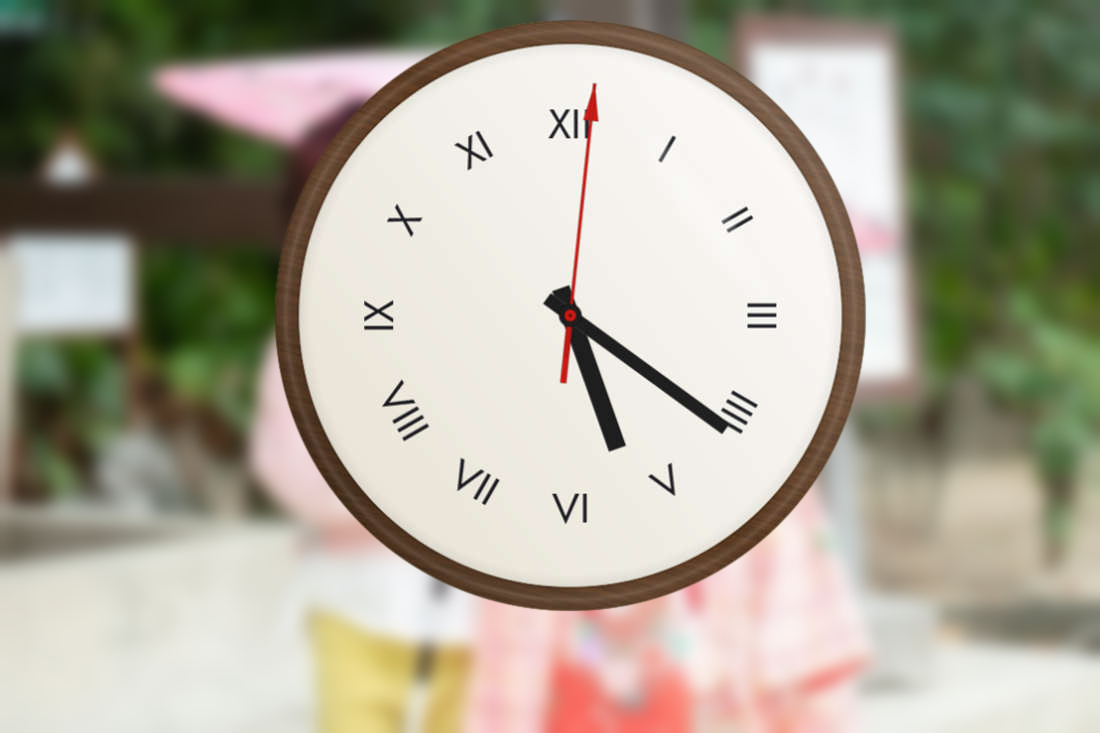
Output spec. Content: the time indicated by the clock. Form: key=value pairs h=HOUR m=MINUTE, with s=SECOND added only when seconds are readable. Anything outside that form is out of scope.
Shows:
h=5 m=21 s=1
